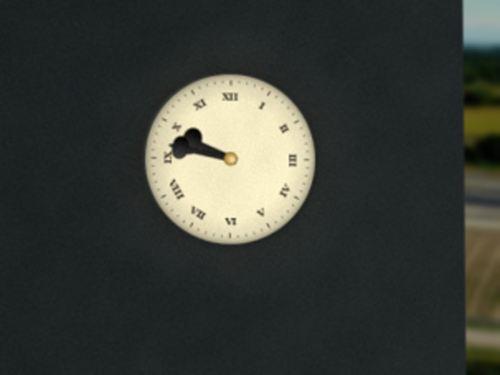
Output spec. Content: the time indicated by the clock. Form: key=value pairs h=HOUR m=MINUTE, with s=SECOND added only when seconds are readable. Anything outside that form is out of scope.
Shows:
h=9 m=47
